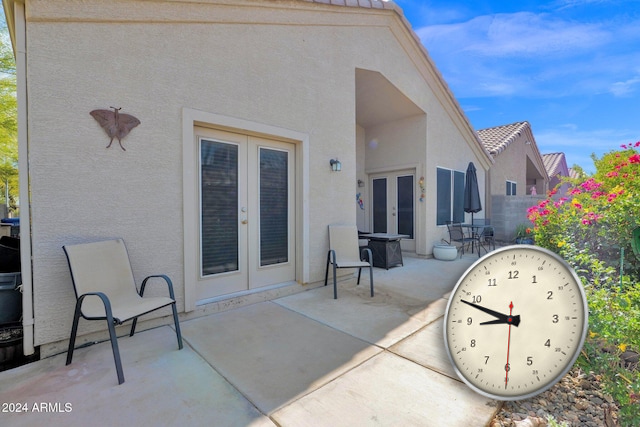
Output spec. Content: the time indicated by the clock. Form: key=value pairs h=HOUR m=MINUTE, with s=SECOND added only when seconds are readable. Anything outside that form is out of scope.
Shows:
h=8 m=48 s=30
